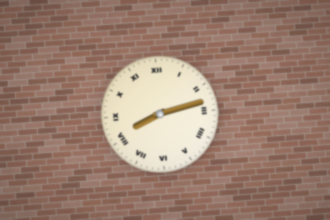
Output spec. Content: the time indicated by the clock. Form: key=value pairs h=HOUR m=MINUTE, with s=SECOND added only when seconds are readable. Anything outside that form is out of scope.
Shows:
h=8 m=13
